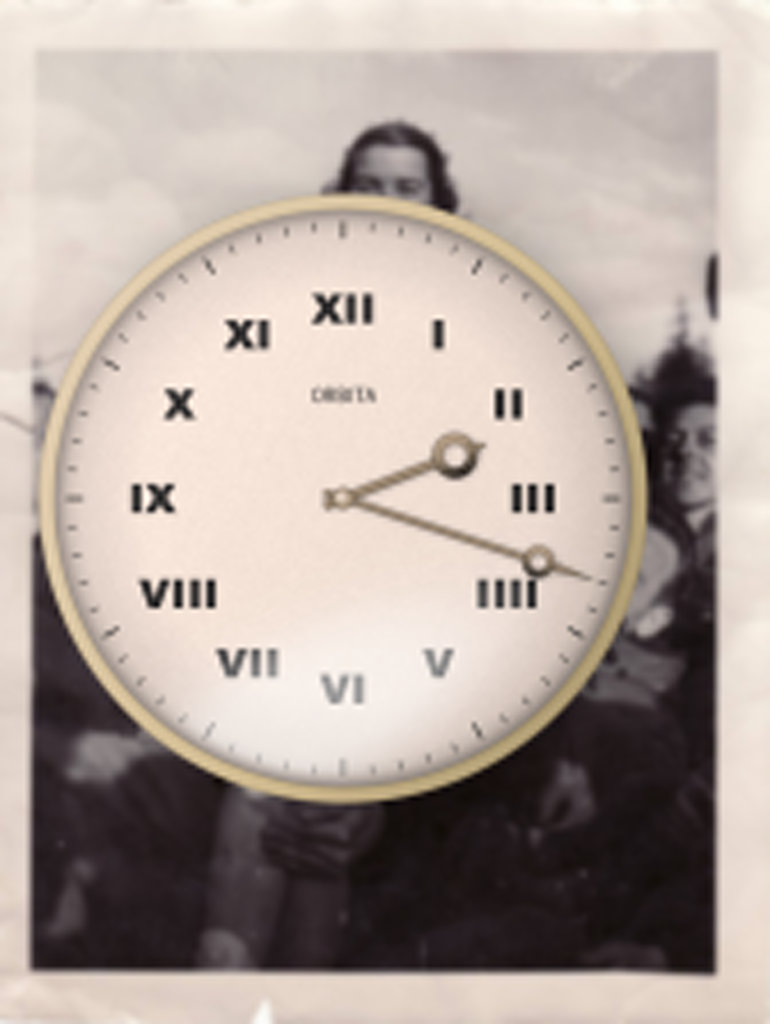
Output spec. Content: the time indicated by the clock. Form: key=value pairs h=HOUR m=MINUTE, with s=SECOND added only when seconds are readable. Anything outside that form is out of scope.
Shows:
h=2 m=18
